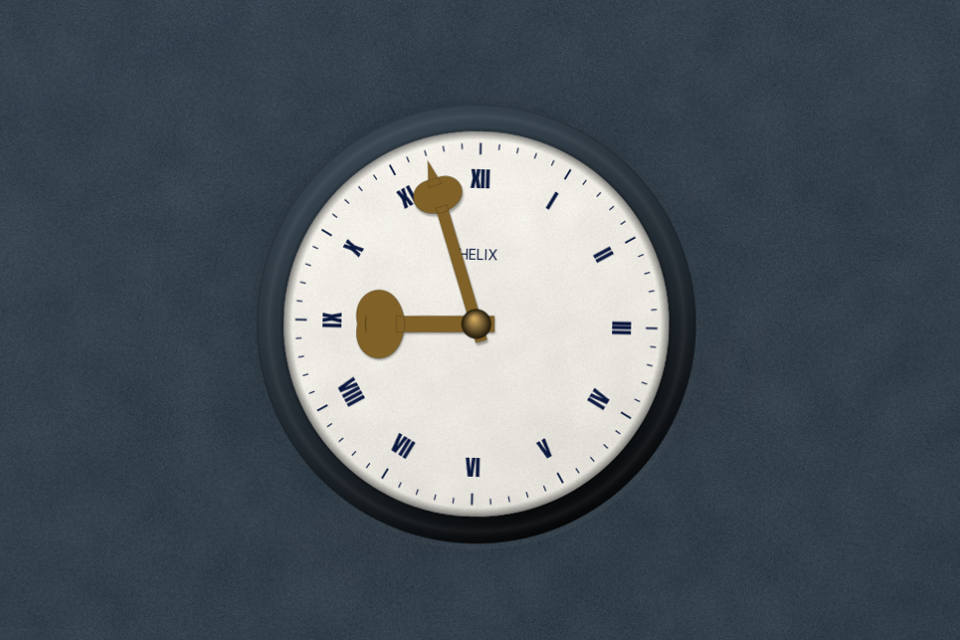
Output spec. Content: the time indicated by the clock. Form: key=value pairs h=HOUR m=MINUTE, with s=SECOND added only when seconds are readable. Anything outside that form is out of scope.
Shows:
h=8 m=57
